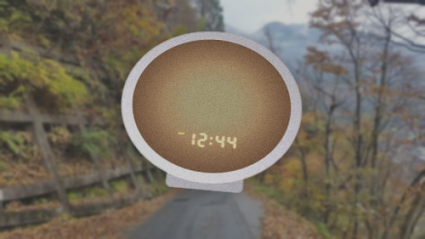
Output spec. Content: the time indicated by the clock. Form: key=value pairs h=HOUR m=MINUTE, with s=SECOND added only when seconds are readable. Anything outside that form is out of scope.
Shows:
h=12 m=44
